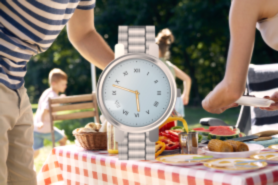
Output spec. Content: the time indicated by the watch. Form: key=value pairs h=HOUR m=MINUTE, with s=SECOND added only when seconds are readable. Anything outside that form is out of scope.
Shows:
h=5 m=48
